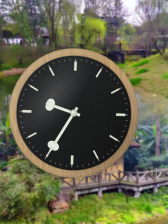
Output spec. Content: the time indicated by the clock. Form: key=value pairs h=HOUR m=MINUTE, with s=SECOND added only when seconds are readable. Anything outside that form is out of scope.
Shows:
h=9 m=35
